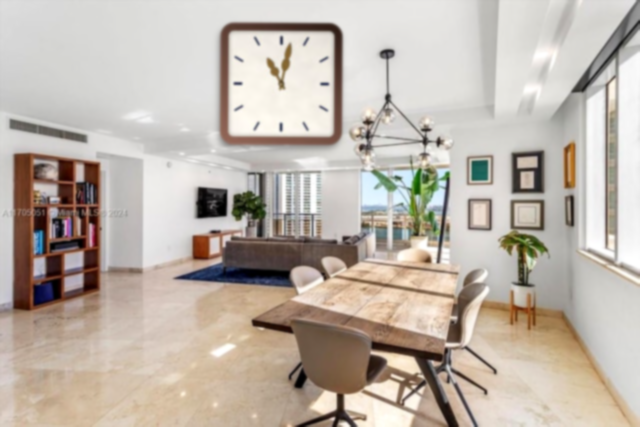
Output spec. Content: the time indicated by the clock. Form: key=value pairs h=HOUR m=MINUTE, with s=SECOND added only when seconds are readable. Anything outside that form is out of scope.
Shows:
h=11 m=2
